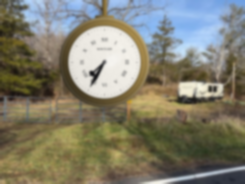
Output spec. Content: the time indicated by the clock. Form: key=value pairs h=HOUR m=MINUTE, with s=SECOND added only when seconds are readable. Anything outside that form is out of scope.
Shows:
h=7 m=35
